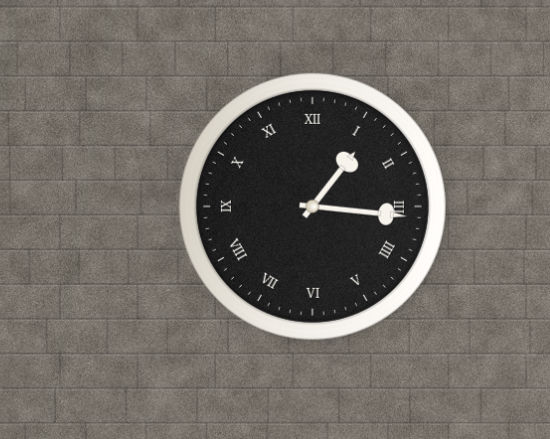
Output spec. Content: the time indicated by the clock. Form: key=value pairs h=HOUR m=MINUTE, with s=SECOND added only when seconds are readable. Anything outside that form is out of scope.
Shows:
h=1 m=16
